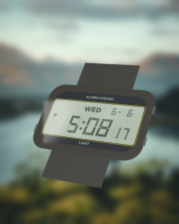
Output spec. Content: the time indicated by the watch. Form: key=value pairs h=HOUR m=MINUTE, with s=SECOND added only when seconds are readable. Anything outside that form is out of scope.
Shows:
h=5 m=8 s=17
